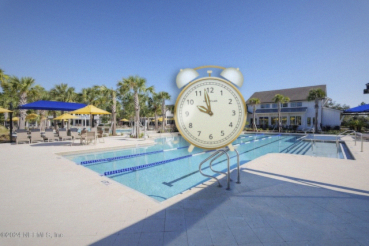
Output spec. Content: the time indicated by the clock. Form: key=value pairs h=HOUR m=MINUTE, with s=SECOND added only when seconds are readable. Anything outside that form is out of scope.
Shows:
h=9 m=58
